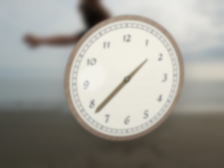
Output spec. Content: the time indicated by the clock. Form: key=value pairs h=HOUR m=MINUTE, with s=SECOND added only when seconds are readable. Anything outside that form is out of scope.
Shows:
h=1 m=38
